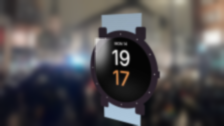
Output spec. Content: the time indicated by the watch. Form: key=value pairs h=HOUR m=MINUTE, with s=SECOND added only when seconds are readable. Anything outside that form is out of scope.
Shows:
h=19 m=17
